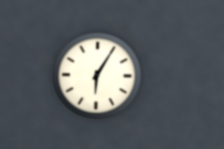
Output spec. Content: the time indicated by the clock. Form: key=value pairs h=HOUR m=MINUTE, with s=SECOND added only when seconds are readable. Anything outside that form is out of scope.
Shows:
h=6 m=5
